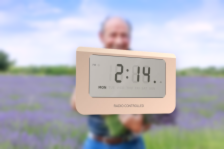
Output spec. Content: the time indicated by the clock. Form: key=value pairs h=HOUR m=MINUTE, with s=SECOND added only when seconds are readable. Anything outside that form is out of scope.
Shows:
h=2 m=14
